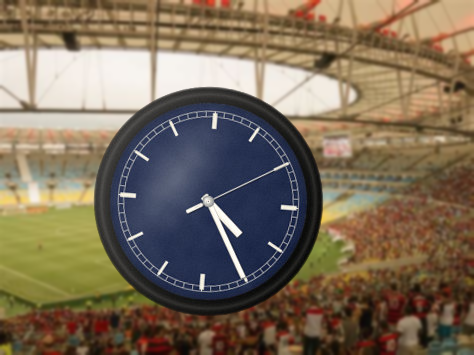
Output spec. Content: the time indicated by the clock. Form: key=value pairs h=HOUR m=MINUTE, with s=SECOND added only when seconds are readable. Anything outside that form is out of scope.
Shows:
h=4 m=25 s=10
